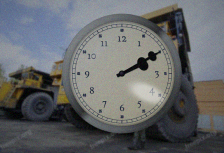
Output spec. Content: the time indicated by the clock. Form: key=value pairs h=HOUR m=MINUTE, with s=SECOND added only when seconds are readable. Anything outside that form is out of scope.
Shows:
h=2 m=10
